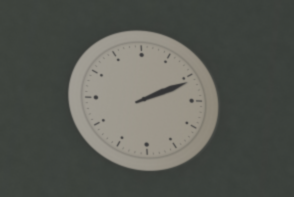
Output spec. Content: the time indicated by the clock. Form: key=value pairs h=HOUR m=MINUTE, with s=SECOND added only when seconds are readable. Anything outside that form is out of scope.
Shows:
h=2 m=11
